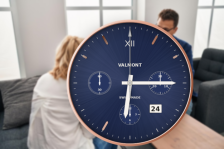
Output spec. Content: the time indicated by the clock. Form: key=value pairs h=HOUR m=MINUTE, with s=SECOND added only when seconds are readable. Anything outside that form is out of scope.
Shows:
h=6 m=15
